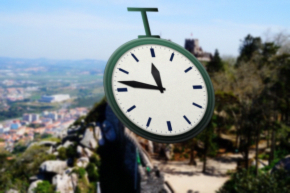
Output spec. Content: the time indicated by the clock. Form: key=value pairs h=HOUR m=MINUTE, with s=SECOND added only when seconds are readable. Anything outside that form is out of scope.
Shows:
h=11 m=47
